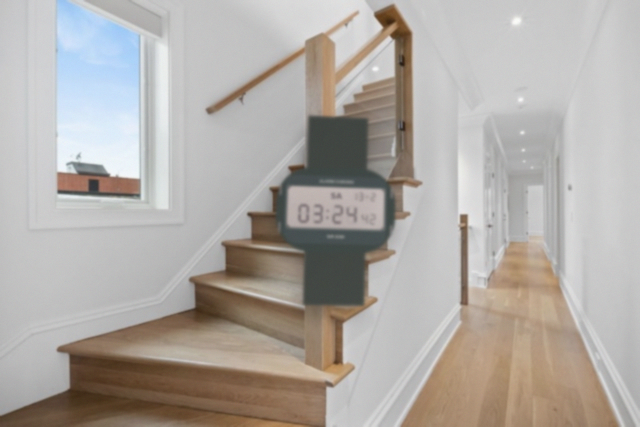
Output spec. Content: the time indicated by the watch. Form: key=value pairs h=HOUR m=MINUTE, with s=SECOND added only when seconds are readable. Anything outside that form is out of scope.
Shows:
h=3 m=24
